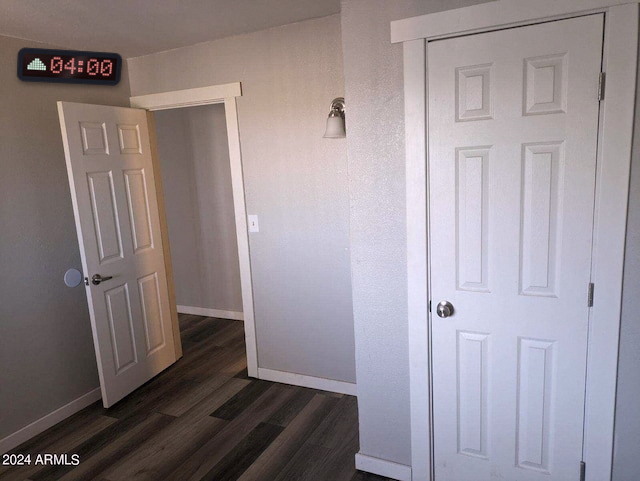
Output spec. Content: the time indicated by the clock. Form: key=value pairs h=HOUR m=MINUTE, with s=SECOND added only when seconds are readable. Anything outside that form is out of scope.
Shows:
h=4 m=0
